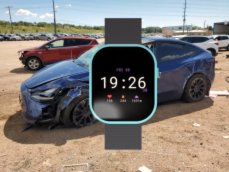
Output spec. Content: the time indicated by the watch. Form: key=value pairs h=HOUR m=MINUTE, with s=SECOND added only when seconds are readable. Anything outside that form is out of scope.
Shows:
h=19 m=26
